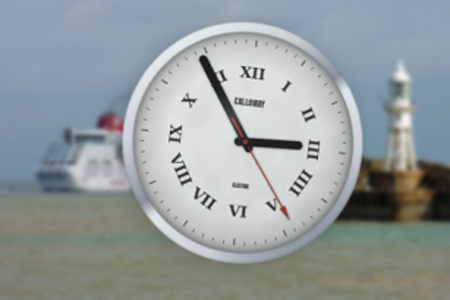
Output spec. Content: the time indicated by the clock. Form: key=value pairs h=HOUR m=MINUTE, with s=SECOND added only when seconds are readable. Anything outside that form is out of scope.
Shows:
h=2 m=54 s=24
